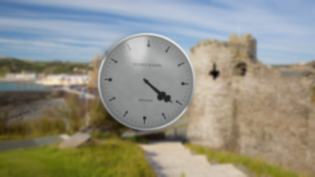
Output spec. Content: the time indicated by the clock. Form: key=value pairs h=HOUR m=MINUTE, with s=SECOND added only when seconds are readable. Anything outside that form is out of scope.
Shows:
h=4 m=21
